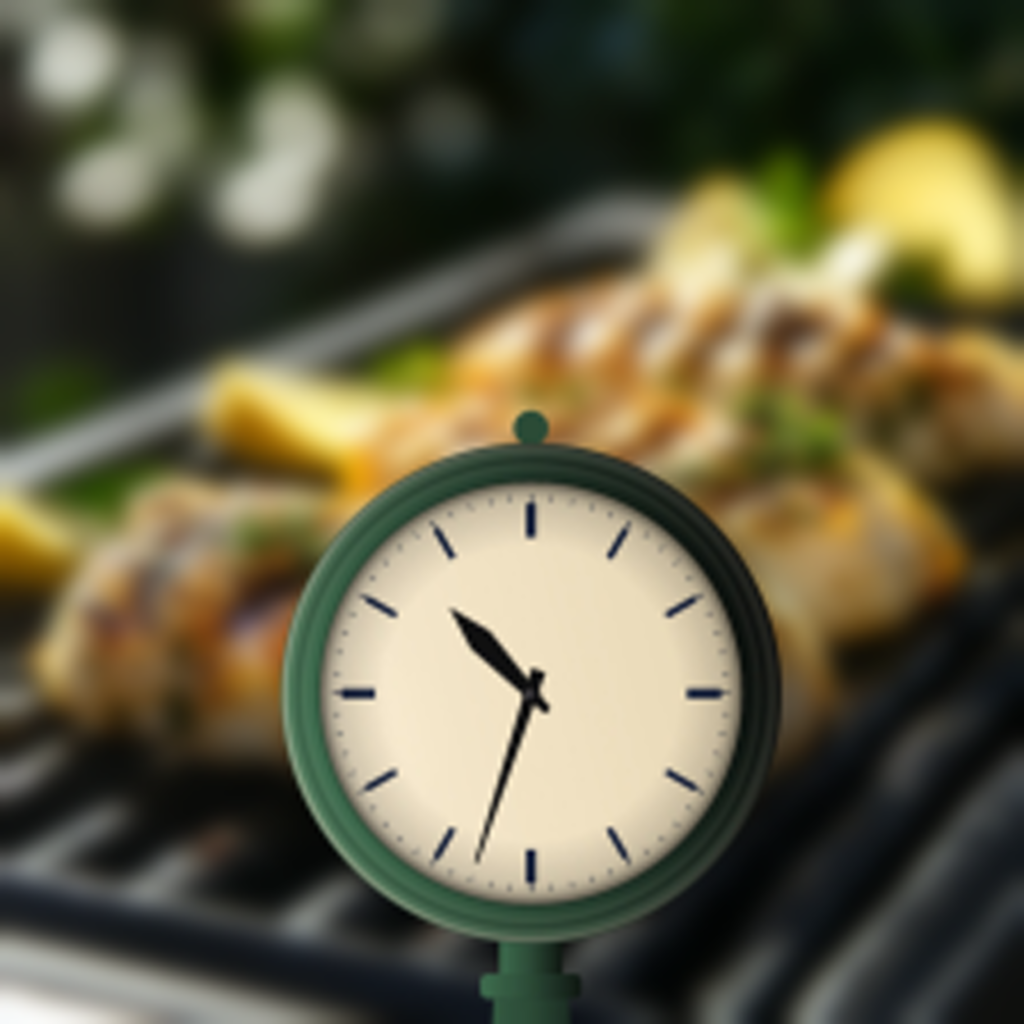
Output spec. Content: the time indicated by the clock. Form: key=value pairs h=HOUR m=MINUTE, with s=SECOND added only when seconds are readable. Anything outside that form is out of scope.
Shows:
h=10 m=33
